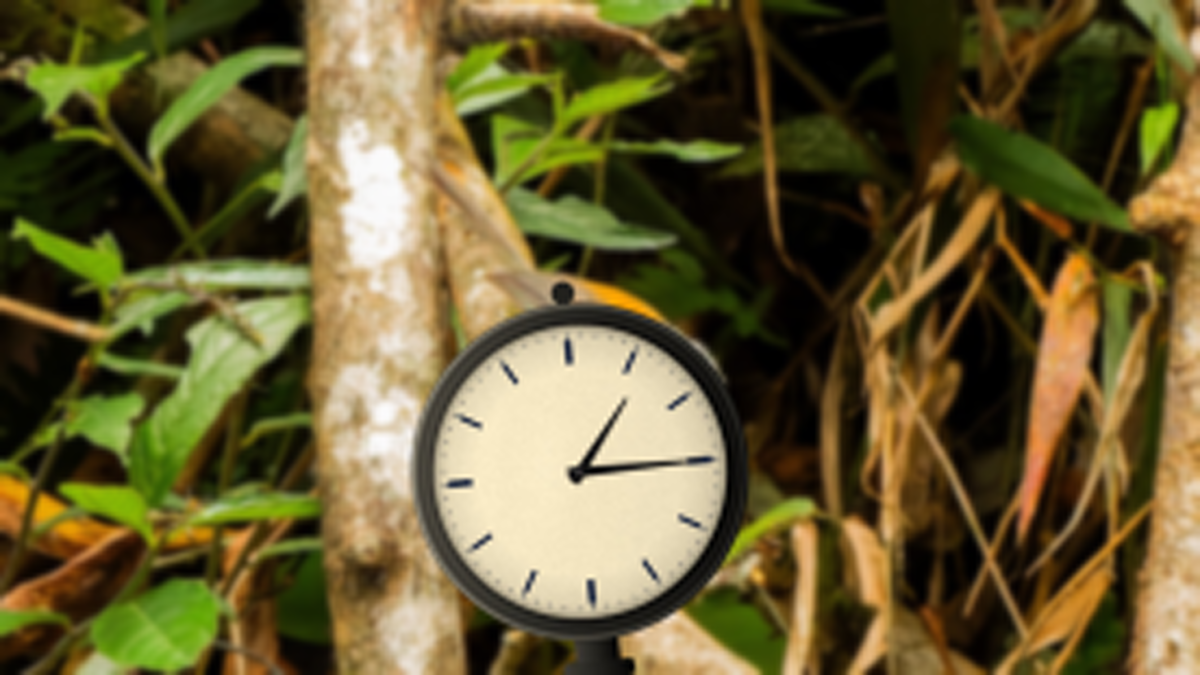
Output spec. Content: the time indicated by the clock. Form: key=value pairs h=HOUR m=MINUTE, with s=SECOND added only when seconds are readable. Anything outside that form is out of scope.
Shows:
h=1 m=15
